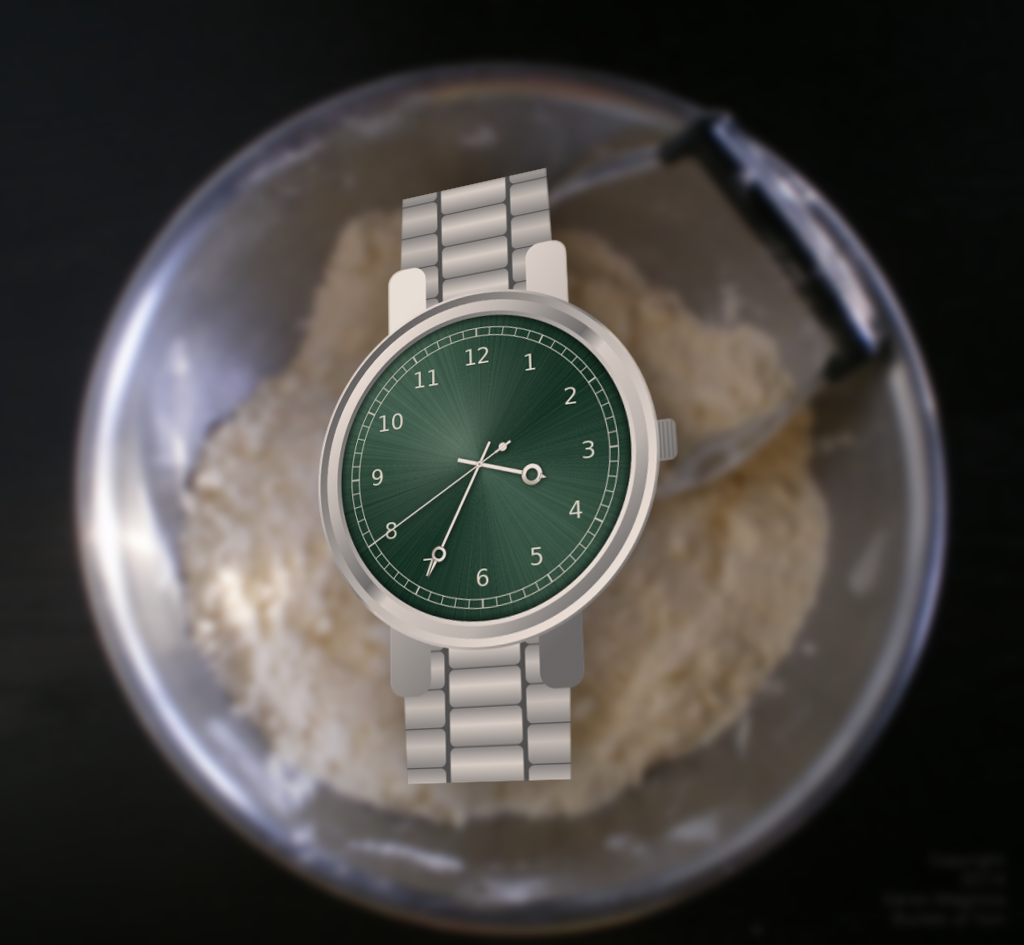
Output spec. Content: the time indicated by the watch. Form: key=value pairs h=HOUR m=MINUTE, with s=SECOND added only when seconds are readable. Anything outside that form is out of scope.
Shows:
h=3 m=34 s=40
